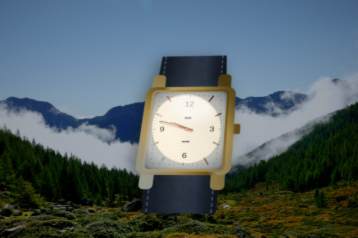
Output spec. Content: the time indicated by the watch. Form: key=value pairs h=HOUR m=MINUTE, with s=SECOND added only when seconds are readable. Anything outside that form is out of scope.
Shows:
h=9 m=48
